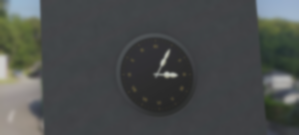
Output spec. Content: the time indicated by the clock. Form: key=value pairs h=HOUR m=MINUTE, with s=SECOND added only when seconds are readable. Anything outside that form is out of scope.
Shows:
h=3 m=5
